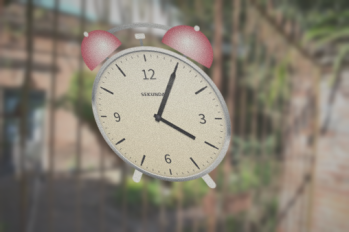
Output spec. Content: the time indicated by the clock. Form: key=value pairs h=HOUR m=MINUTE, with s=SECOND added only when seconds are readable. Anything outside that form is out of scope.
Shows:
h=4 m=5
